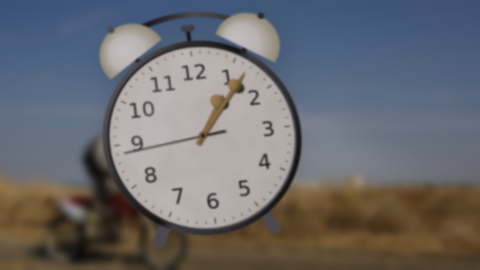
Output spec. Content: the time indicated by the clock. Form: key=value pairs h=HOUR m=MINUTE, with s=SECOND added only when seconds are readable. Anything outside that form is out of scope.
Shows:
h=1 m=6 s=44
